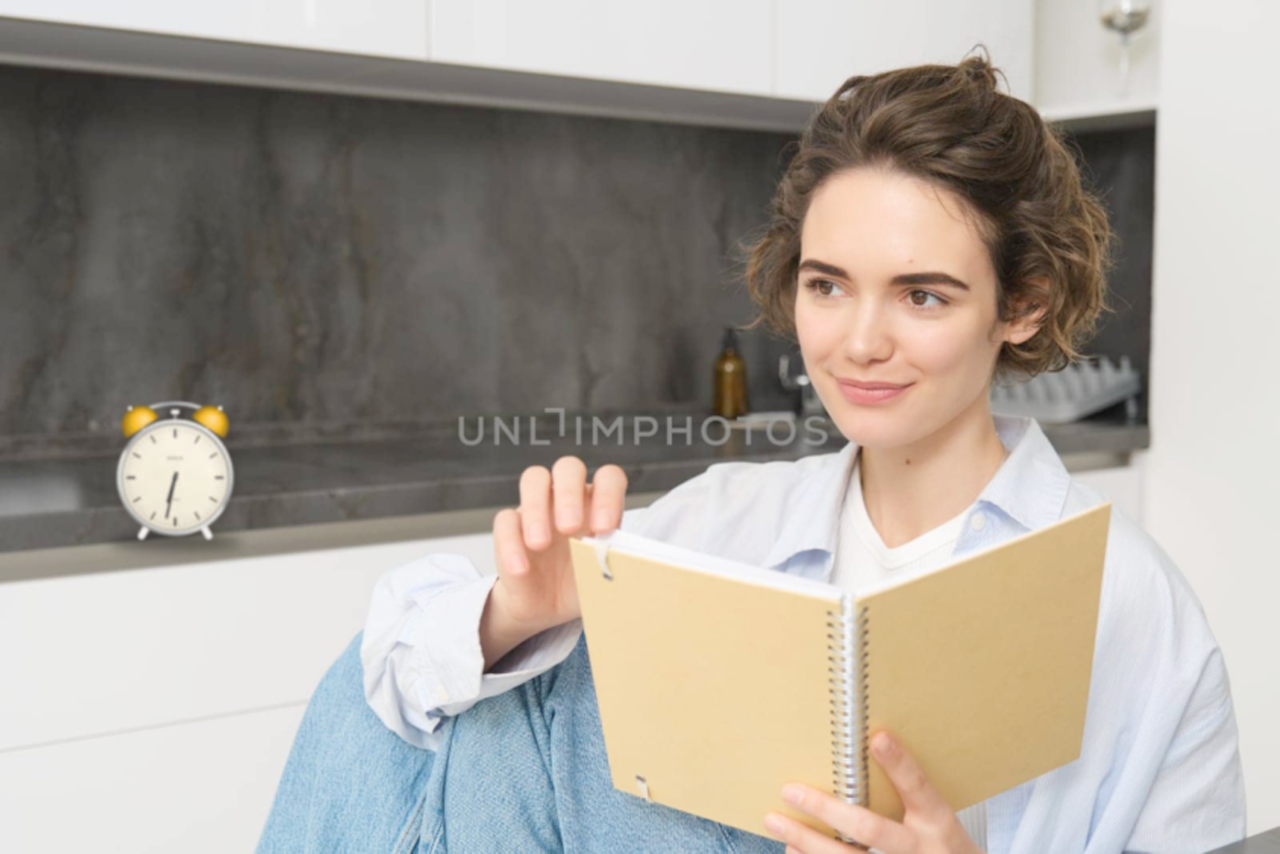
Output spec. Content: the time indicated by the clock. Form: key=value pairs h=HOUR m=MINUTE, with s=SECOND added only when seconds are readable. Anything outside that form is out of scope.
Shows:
h=6 m=32
